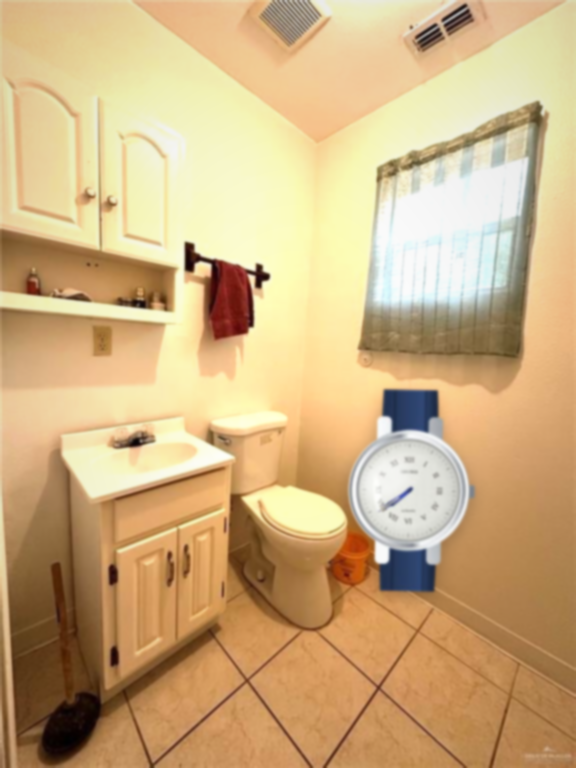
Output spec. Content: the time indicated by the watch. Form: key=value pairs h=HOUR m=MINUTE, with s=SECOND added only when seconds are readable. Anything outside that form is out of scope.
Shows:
h=7 m=39
